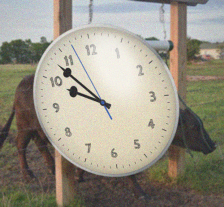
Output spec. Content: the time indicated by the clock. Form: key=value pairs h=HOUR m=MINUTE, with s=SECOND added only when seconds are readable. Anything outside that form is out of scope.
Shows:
h=9 m=52 s=57
